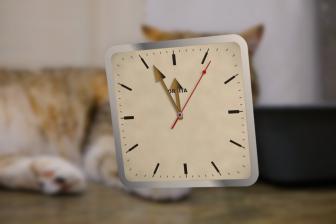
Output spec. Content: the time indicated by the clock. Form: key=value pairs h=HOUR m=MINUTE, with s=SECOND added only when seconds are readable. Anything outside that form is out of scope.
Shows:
h=11 m=56 s=6
